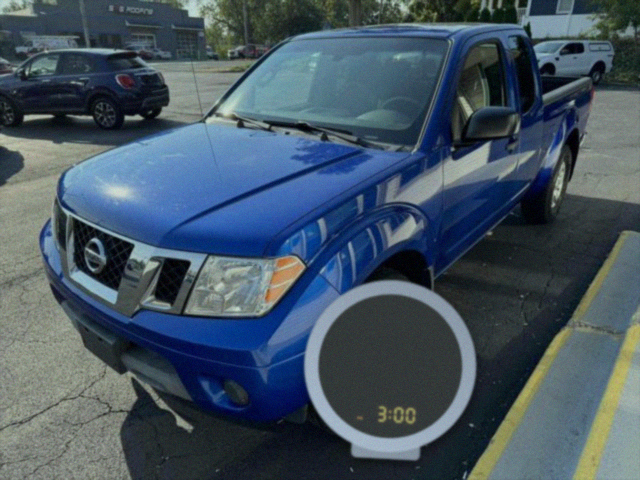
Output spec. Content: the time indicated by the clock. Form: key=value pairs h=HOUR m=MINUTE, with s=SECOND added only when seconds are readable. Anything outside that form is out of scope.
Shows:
h=3 m=0
